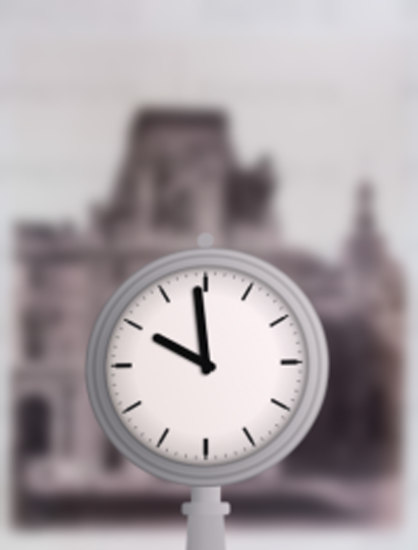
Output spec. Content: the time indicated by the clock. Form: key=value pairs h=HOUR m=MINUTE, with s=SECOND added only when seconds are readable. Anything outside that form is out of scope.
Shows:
h=9 m=59
